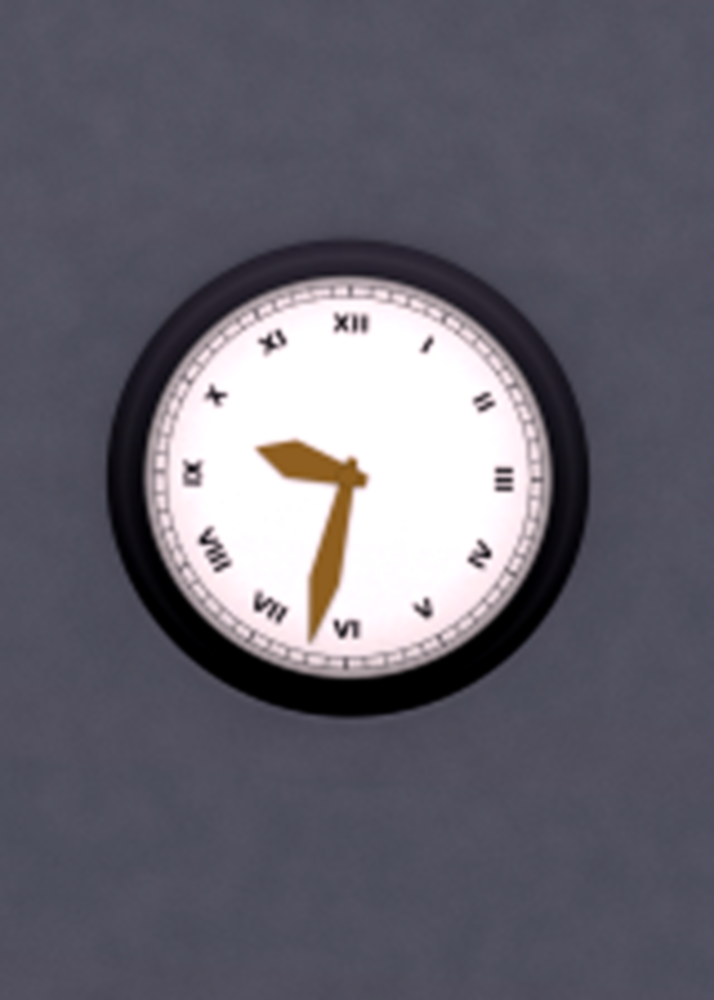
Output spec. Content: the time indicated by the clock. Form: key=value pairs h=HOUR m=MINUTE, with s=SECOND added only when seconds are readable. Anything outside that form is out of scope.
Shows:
h=9 m=32
